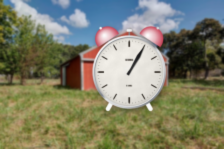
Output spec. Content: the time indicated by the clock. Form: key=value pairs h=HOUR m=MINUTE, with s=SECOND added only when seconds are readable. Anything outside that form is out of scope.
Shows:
h=1 m=5
